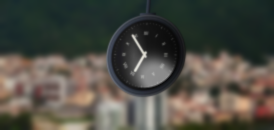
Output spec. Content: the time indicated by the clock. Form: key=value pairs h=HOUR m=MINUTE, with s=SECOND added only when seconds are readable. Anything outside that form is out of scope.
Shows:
h=6 m=54
